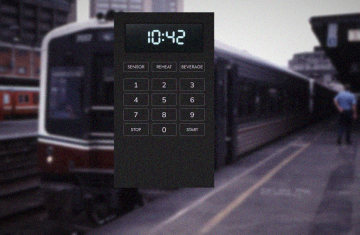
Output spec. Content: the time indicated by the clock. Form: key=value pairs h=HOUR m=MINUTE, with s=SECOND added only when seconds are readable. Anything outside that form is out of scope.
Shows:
h=10 m=42
